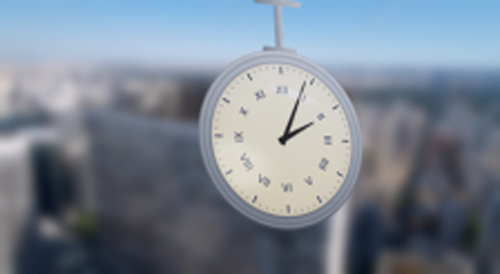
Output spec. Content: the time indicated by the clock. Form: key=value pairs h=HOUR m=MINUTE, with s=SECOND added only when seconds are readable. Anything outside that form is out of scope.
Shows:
h=2 m=4
